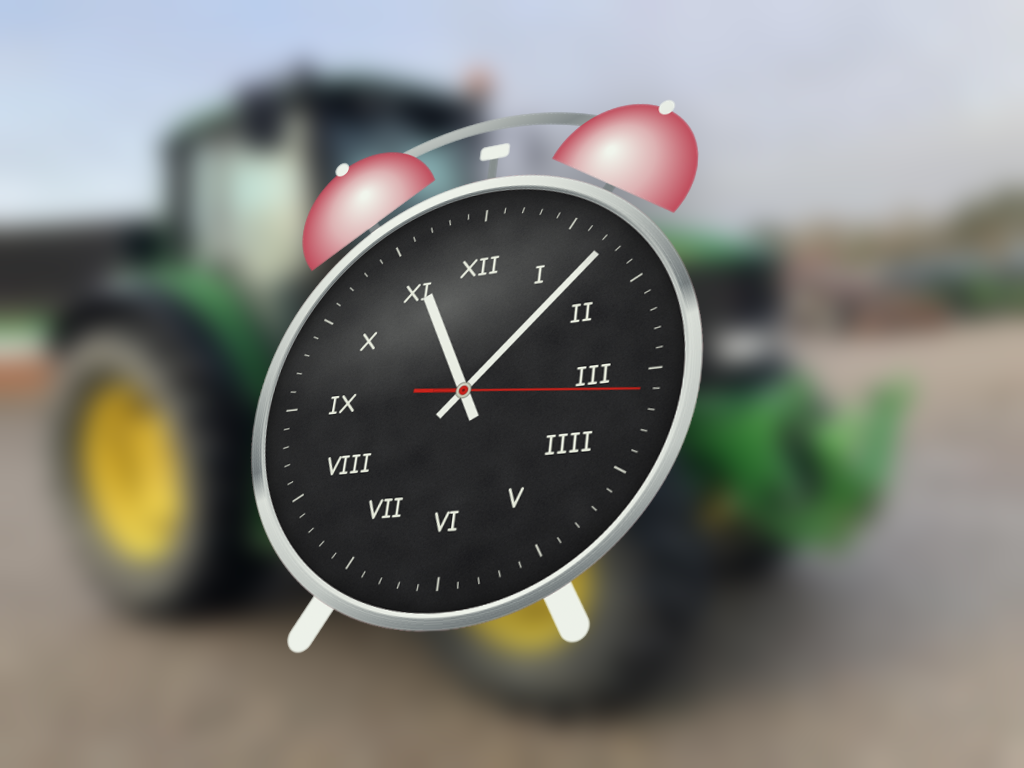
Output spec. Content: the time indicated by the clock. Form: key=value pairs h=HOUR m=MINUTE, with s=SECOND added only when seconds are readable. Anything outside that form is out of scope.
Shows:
h=11 m=7 s=16
